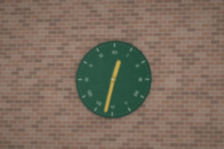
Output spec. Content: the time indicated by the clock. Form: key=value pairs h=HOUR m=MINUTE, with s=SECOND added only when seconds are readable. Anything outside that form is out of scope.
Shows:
h=12 m=32
